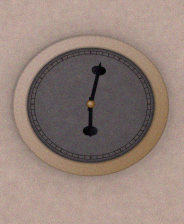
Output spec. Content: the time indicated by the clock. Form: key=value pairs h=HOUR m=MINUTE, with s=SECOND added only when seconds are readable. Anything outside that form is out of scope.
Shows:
h=6 m=2
